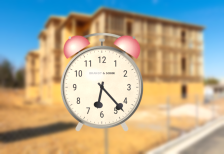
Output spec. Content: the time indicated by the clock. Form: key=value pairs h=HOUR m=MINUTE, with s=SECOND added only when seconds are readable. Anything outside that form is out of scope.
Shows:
h=6 m=23
